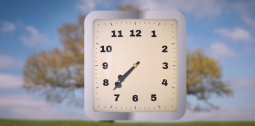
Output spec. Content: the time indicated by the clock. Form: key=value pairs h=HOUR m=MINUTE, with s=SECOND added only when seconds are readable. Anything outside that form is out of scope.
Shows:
h=7 m=37
